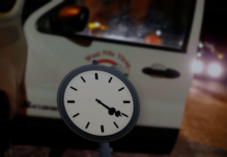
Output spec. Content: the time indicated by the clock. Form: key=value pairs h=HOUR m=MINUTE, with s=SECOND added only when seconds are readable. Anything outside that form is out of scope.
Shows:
h=4 m=21
